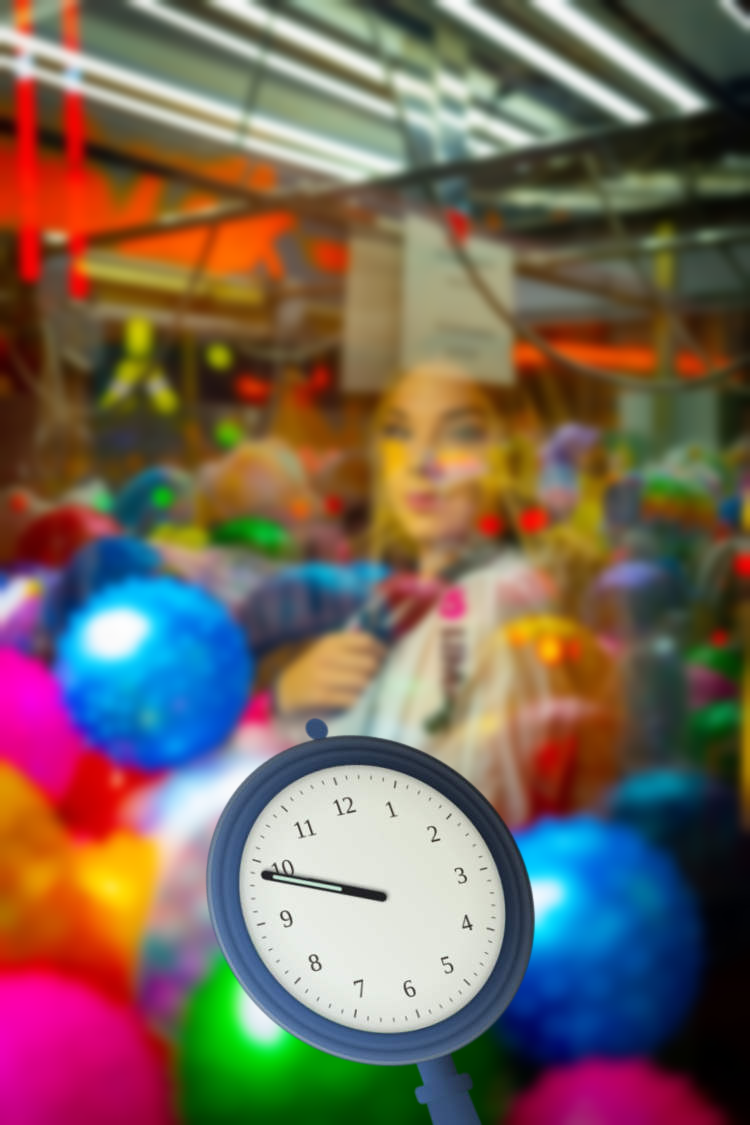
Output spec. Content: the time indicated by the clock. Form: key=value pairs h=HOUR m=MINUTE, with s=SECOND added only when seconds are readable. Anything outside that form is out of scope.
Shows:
h=9 m=49
